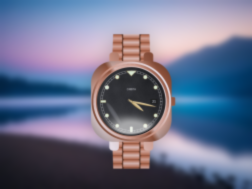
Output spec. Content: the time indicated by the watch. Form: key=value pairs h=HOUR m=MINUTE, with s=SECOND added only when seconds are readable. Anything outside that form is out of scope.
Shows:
h=4 m=17
